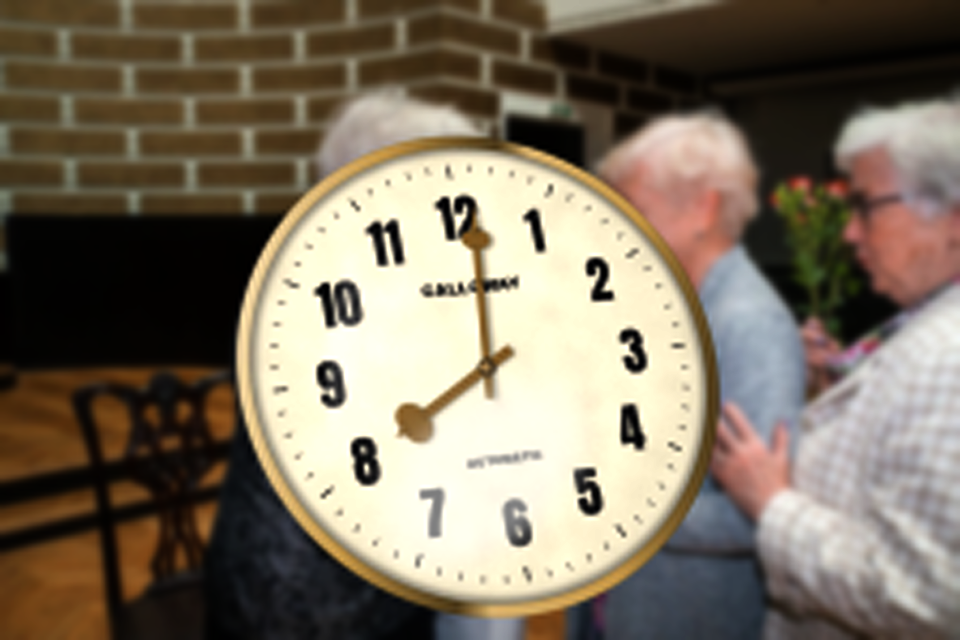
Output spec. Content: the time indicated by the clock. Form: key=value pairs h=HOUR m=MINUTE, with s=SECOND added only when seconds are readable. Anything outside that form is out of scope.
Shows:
h=8 m=1
